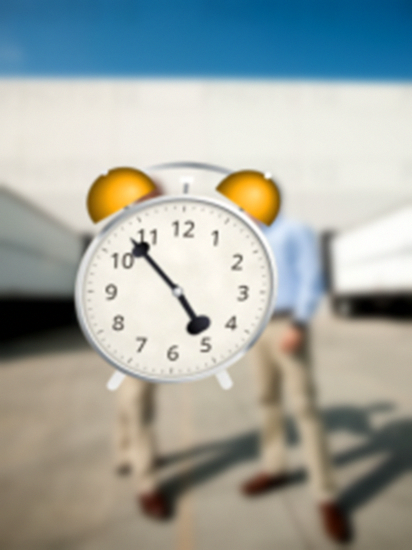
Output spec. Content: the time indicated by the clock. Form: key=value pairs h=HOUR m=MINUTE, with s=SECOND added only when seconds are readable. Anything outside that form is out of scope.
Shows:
h=4 m=53
